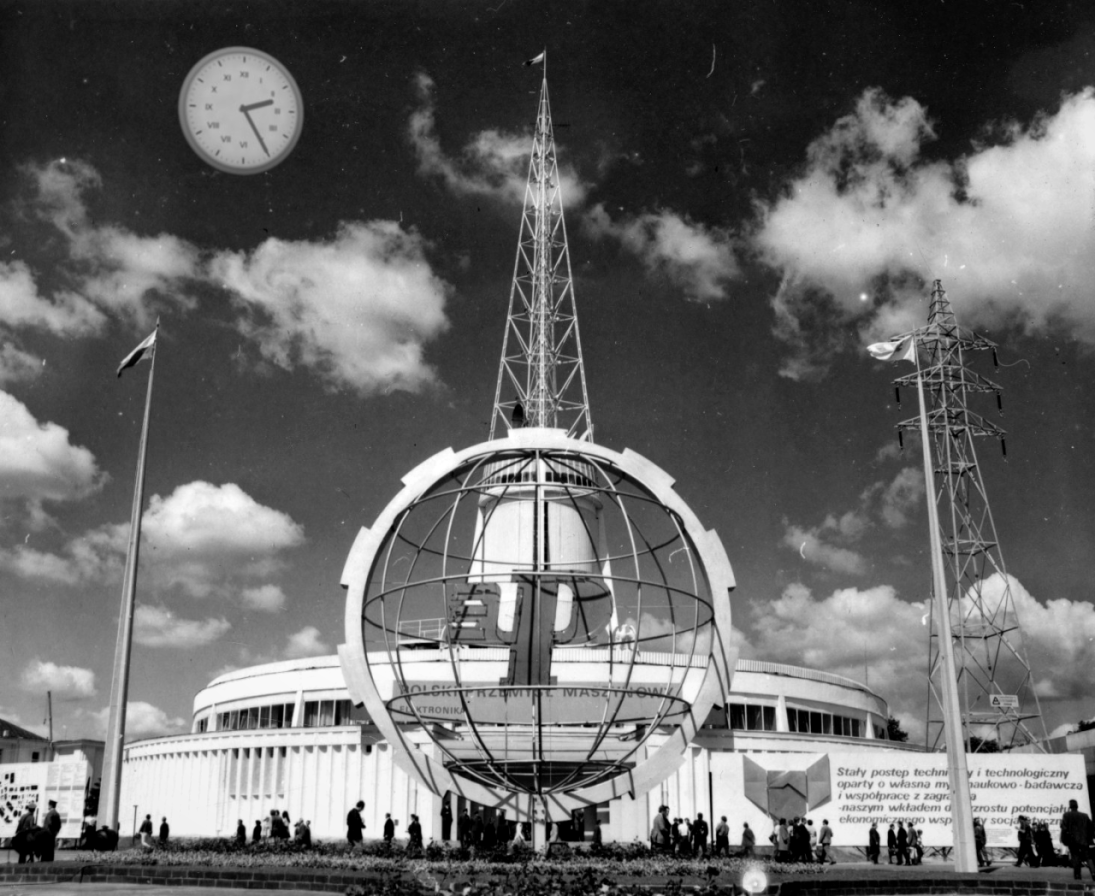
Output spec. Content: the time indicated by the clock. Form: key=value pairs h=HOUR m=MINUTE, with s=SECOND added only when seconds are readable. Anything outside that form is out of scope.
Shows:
h=2 m=25
